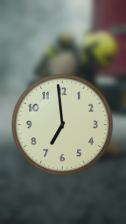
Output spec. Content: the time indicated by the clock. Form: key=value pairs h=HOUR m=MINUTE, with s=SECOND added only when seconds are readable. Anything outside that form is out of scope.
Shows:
h=6 m=59
